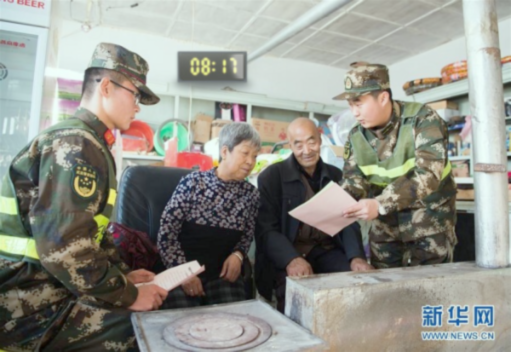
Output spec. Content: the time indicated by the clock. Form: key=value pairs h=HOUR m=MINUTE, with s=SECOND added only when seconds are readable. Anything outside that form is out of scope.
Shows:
h=8 m=17
